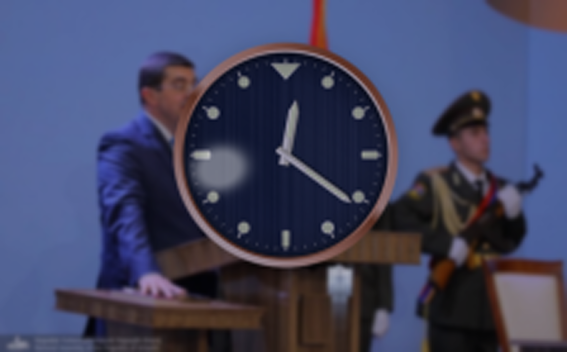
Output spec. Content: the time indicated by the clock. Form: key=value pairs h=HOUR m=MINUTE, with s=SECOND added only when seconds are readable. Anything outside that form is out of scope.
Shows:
h=12 m=21
